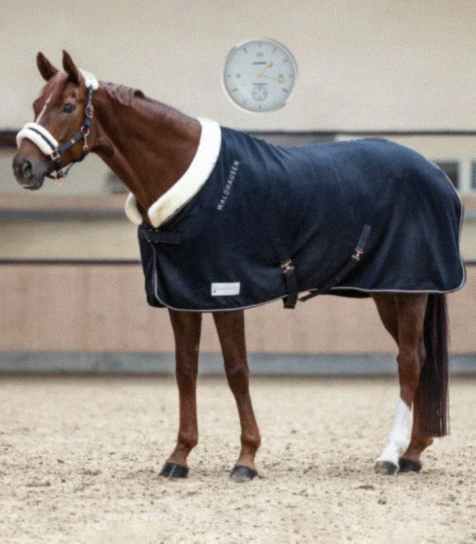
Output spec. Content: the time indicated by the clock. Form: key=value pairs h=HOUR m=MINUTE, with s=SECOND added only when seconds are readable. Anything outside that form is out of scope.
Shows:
h=1 m=17
